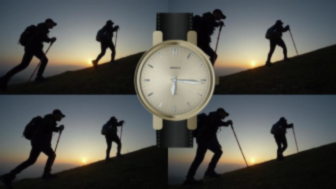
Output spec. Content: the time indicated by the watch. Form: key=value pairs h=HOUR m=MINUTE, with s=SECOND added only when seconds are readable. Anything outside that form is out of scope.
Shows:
h=6 m=16
